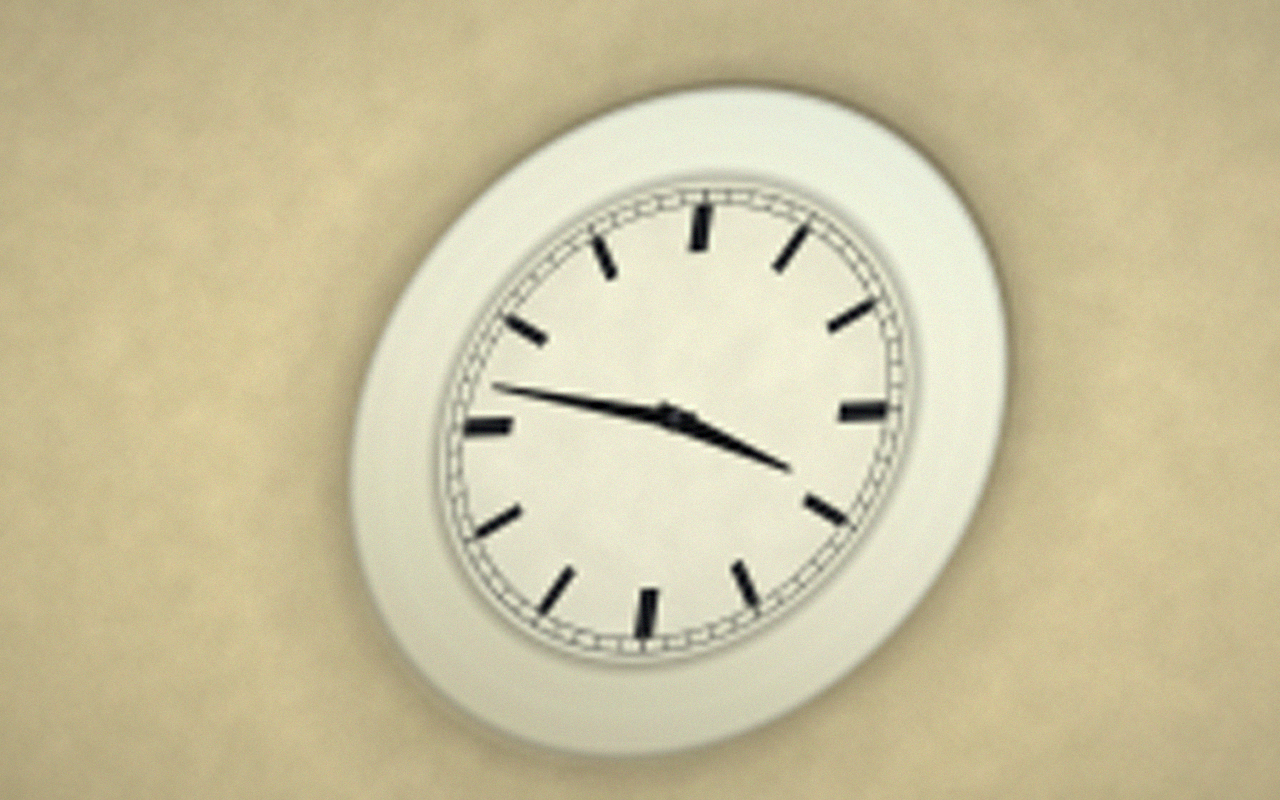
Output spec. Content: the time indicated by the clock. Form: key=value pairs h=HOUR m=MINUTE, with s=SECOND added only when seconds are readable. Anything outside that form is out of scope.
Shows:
h=3 m=47
